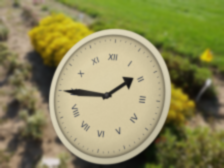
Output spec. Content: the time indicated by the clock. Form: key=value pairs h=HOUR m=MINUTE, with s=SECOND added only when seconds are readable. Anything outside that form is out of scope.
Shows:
h=1 m=45
